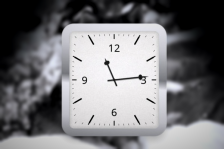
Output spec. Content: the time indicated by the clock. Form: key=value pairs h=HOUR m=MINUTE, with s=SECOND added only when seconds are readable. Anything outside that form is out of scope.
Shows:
h=11 m=14
